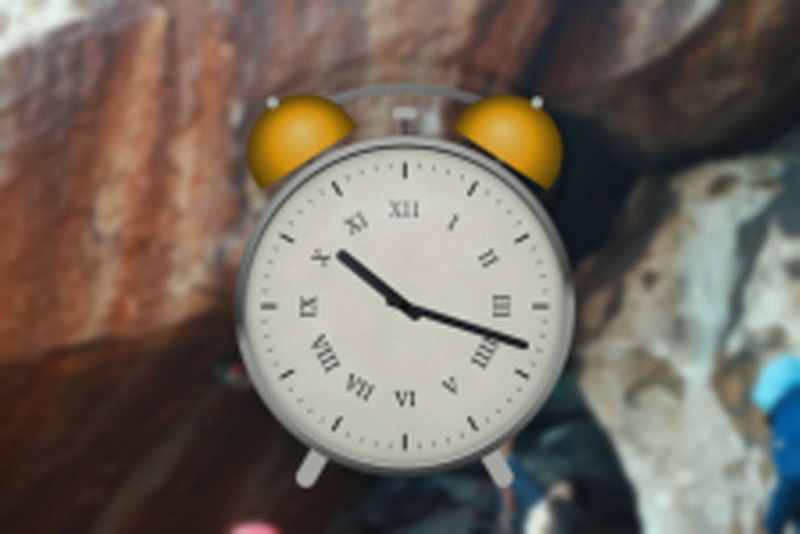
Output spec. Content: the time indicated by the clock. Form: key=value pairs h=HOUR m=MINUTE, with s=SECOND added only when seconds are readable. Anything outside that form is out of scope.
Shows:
h=10 m=18
